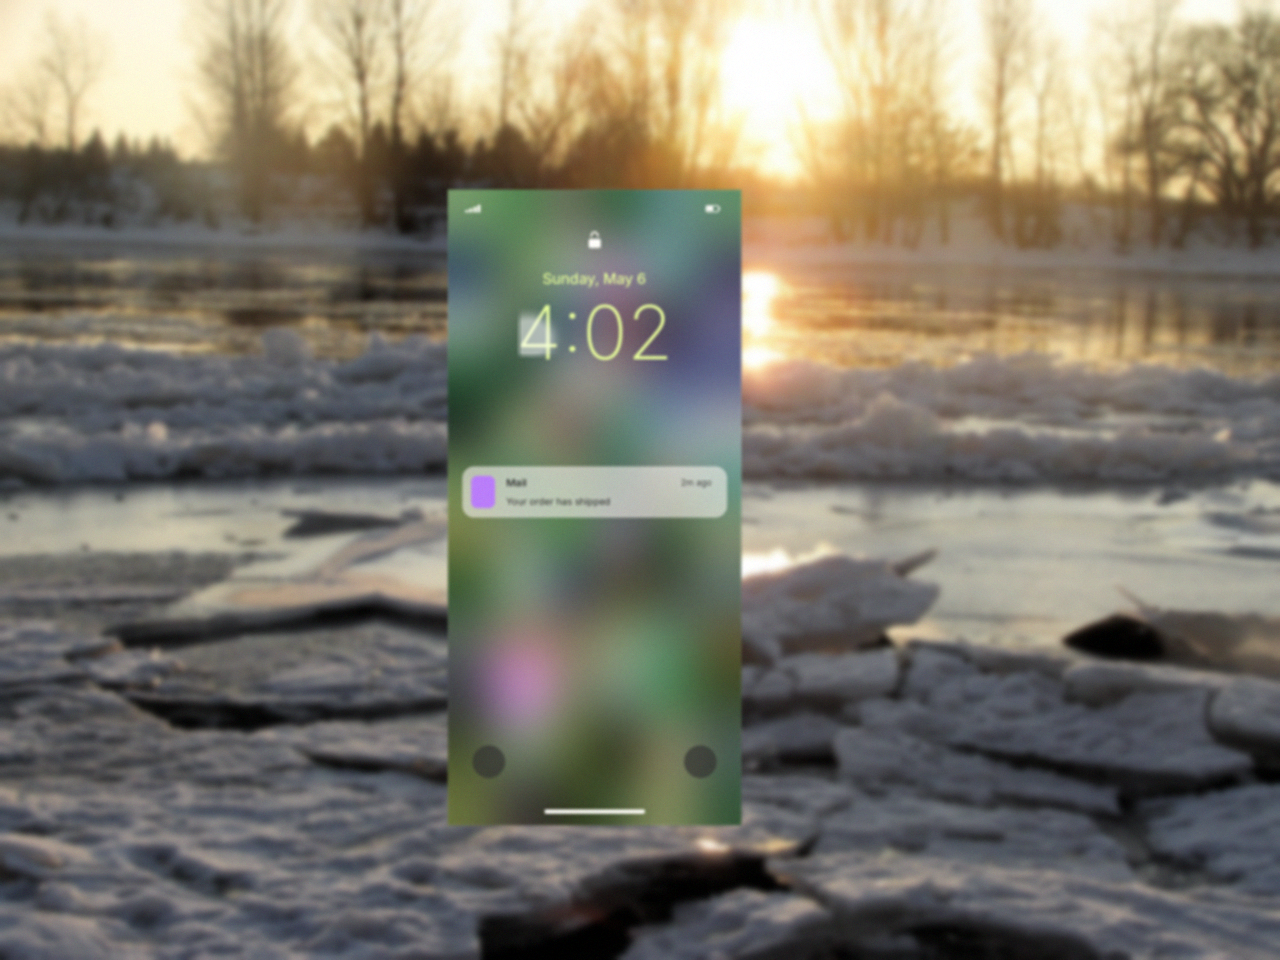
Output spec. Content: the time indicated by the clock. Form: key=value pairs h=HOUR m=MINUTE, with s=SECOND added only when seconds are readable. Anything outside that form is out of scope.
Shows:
h=4 m=2
